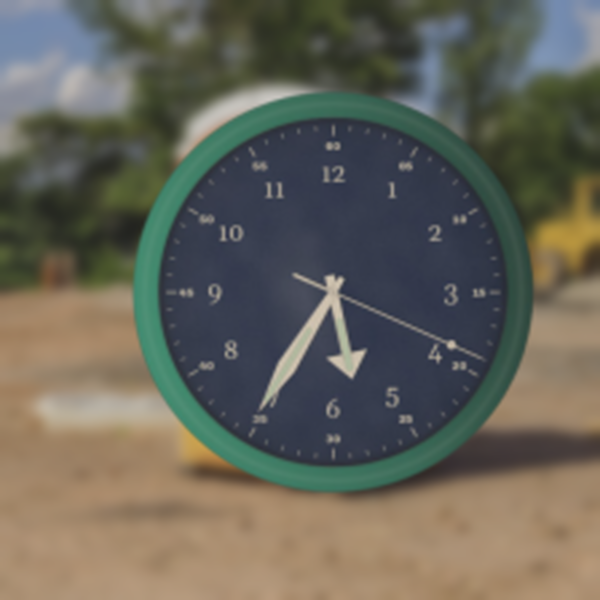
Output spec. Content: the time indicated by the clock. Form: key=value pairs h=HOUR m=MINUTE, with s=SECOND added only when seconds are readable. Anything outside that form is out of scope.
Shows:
h=5 m=35 s=19
